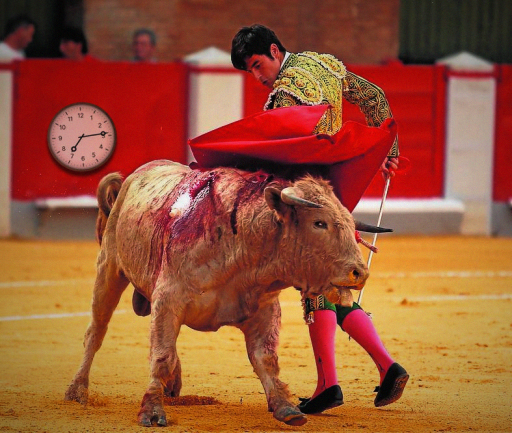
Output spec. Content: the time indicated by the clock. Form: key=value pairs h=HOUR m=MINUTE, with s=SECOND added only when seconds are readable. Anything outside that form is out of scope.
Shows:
h=7 m=14
